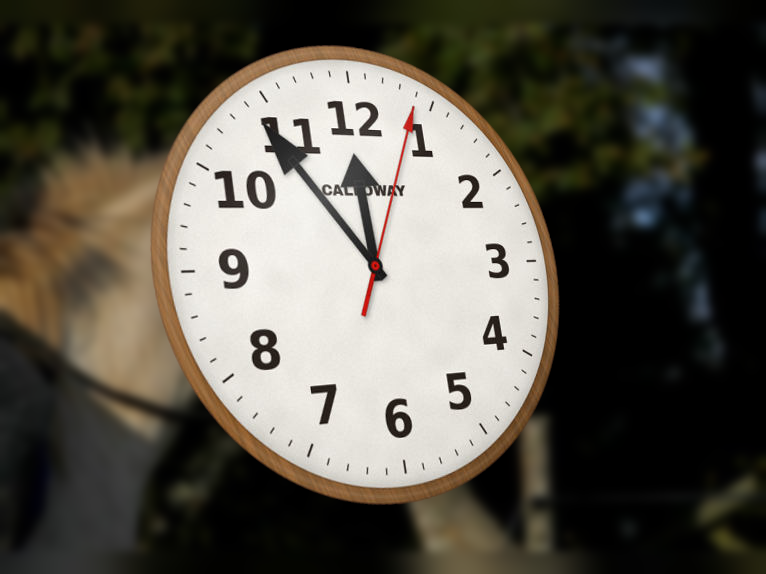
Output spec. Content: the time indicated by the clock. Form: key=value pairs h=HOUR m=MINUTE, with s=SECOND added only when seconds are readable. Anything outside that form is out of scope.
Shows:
h=11 m=54 s=4
